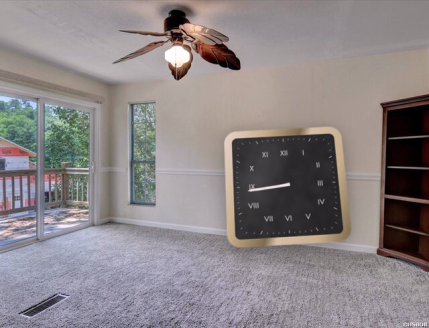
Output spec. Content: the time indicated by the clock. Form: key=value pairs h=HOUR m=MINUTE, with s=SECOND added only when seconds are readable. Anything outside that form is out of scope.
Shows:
h=8 m=44
